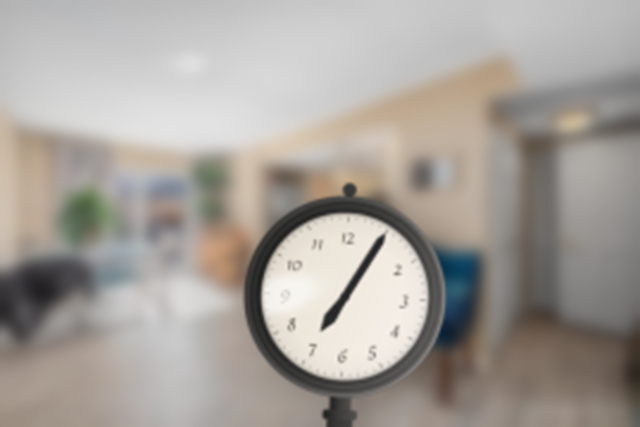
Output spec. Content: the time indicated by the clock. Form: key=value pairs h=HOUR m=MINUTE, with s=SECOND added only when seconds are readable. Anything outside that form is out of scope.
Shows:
h=7 m=5
